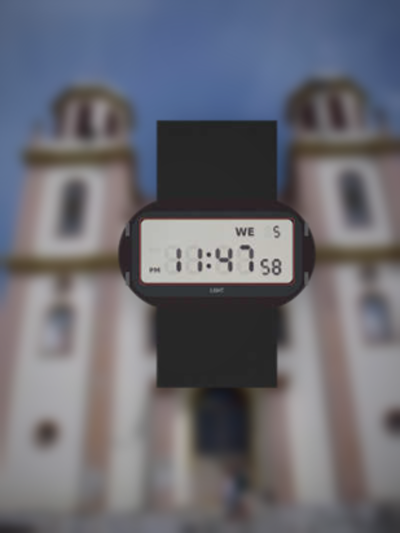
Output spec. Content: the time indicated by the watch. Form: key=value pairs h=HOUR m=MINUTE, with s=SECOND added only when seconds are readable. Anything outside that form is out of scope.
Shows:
h=11 m=47 s=58
